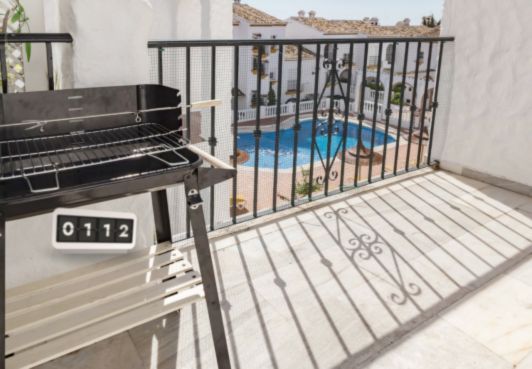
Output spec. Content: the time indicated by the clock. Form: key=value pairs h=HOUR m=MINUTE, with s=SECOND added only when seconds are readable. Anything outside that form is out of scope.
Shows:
h=1 m=12
